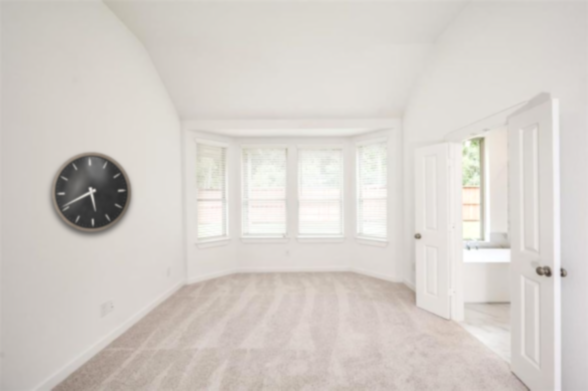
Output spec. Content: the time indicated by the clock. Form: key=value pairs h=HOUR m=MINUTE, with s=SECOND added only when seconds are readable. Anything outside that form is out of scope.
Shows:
h=5 m=41
